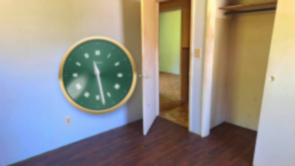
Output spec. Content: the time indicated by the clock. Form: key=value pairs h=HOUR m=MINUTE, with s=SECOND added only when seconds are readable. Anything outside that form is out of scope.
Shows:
h=11 m=28
